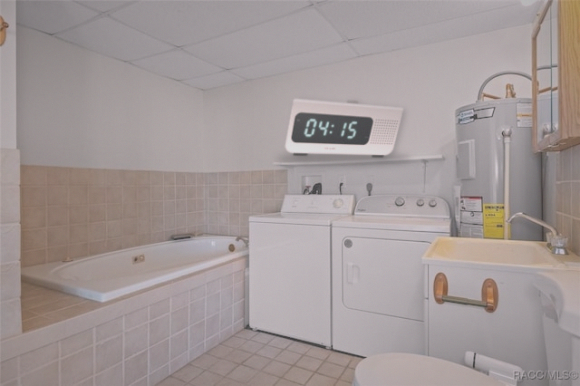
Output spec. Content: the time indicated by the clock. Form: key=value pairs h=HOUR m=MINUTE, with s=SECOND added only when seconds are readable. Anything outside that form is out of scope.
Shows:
h=4 m=15
